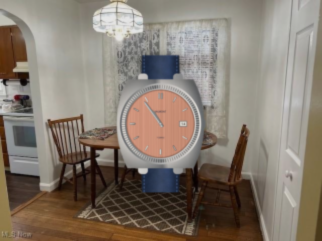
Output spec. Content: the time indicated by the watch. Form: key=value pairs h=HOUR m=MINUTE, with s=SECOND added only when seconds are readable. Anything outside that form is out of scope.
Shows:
h=10 m=54
